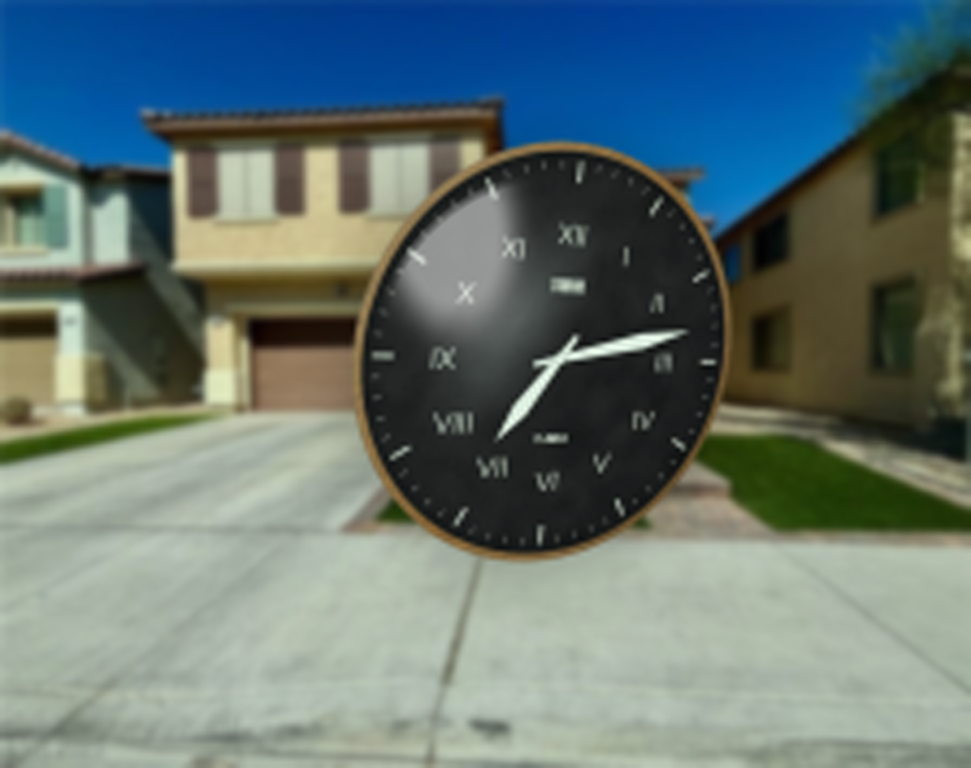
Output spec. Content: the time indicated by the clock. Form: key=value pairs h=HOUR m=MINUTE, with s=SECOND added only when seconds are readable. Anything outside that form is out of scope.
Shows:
h=7 m=13
